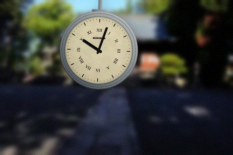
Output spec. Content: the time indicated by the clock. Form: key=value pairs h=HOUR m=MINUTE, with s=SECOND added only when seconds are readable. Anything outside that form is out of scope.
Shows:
h=10 m=3
